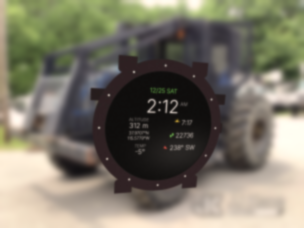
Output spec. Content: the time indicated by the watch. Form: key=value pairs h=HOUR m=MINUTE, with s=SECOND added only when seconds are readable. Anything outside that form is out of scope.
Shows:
h=2 m=12
